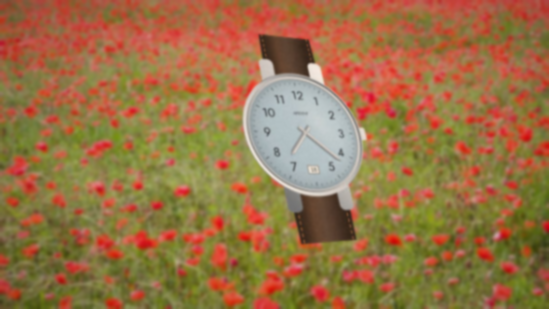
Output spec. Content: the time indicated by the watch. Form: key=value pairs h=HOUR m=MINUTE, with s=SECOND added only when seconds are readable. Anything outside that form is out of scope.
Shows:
h=7 m=22
